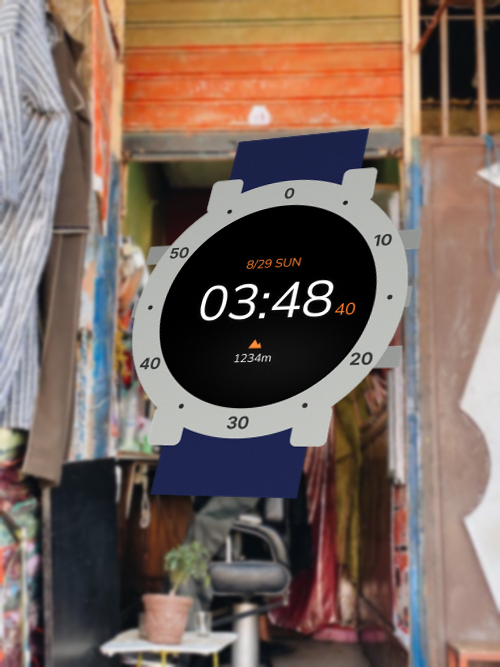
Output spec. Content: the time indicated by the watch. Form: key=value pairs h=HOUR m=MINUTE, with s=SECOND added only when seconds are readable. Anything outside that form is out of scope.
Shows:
h=3 m=48 s=40
